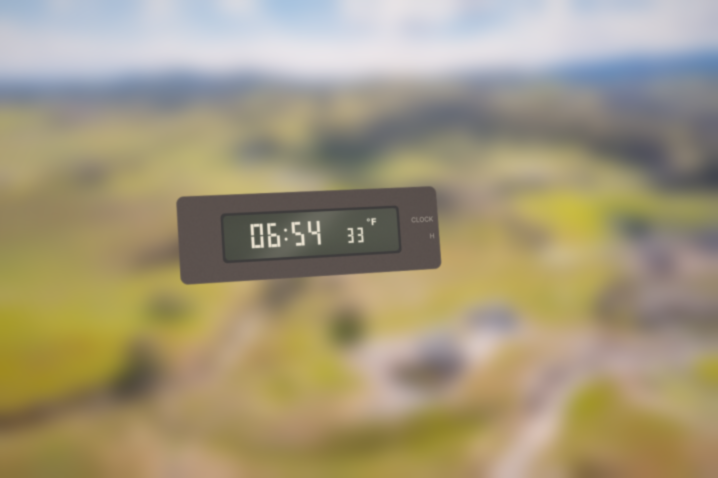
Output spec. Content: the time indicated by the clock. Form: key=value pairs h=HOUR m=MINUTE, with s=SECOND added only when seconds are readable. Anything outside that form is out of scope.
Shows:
h=6 m=54
